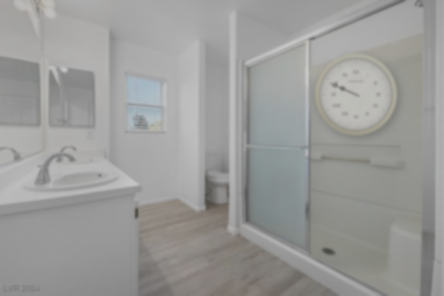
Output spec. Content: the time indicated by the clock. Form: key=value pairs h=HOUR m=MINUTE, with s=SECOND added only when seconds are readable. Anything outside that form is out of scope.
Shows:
h=9 m=49
